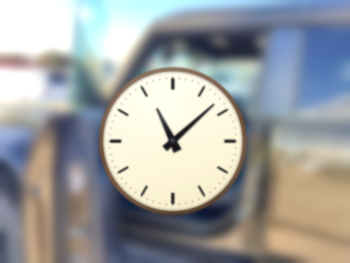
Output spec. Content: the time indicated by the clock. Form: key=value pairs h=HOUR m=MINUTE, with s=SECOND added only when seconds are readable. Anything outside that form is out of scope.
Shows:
h=11 m=8
